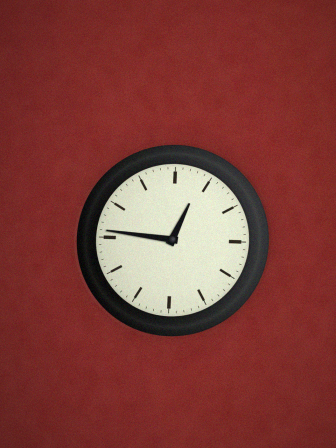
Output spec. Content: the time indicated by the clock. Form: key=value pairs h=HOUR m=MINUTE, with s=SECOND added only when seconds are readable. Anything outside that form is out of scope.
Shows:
h=12 m=46
